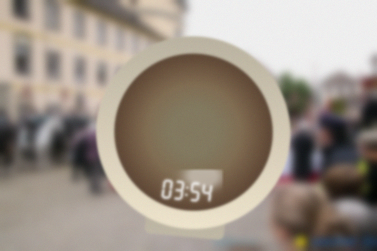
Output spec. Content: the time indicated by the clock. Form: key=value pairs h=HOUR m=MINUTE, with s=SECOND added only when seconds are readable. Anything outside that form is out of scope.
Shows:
h=3 m=54
